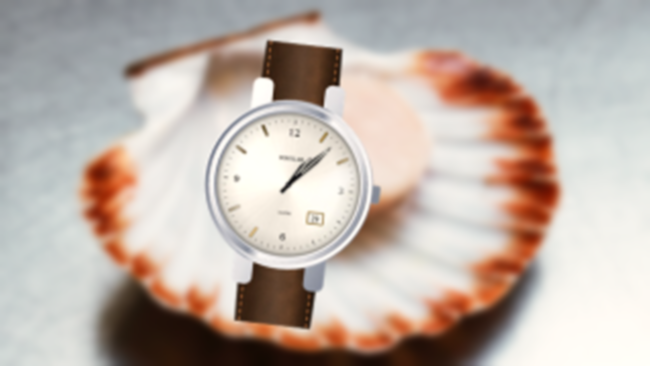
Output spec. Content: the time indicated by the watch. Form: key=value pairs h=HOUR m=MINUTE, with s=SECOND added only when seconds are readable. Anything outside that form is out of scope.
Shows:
h=1 m=7
